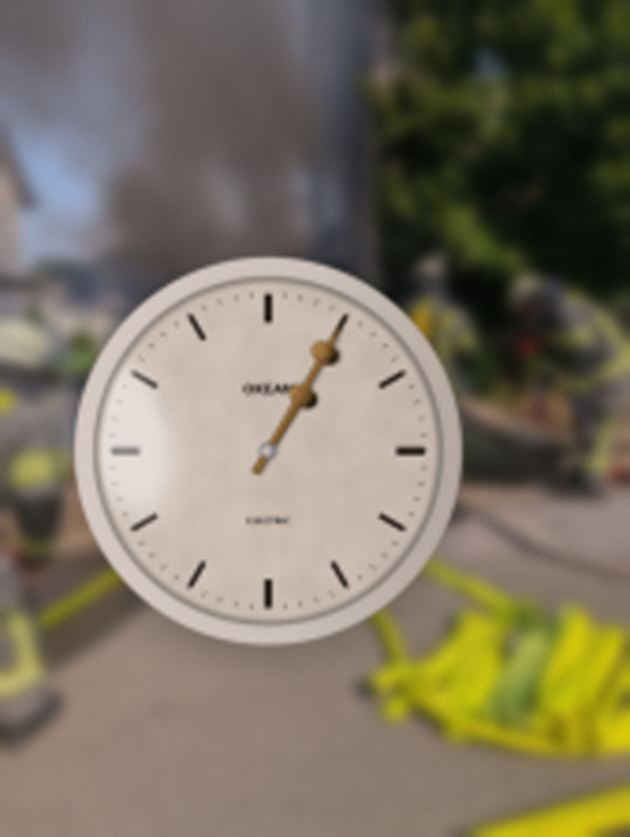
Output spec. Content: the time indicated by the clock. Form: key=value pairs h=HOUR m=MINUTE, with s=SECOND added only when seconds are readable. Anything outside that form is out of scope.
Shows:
h=1 m=5
